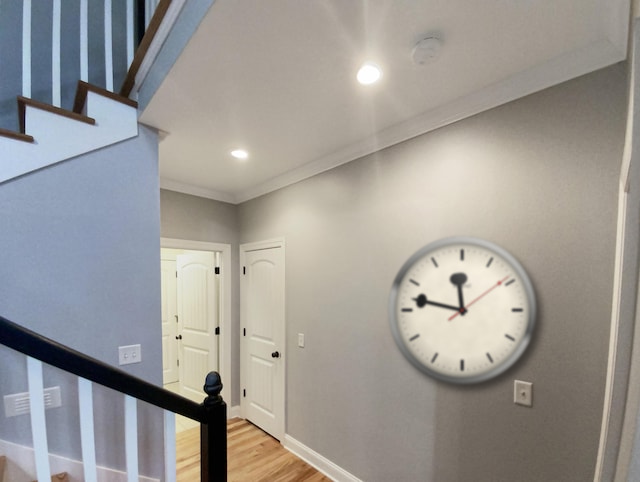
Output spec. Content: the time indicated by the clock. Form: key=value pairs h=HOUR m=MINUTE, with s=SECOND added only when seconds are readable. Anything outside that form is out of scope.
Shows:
h=11 m=47 s=9
